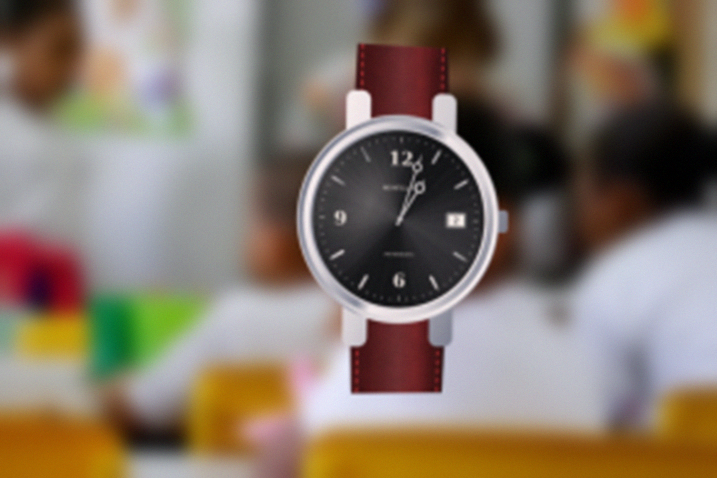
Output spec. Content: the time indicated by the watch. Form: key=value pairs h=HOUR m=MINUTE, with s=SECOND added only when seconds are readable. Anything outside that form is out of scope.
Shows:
h=1 m=3
